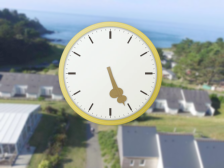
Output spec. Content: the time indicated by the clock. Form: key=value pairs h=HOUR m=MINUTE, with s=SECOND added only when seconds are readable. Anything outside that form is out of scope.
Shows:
h=5 m=26
